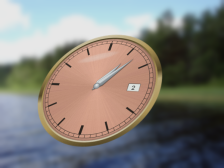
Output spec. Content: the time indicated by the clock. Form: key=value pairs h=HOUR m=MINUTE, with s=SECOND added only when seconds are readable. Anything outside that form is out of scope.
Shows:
h=1 m=7
